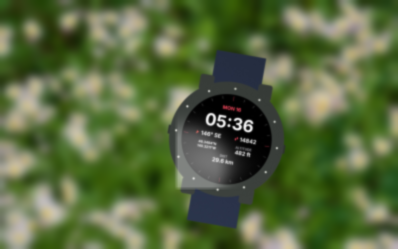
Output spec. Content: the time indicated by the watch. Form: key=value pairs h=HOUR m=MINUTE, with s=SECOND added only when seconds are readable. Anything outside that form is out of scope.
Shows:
h=5 m=36
